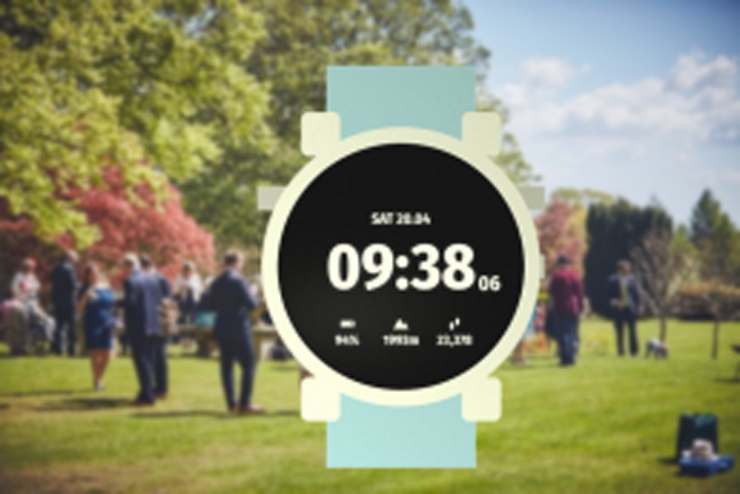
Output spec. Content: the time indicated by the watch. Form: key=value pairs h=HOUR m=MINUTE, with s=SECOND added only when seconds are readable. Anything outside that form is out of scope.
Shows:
h=9 m=38
